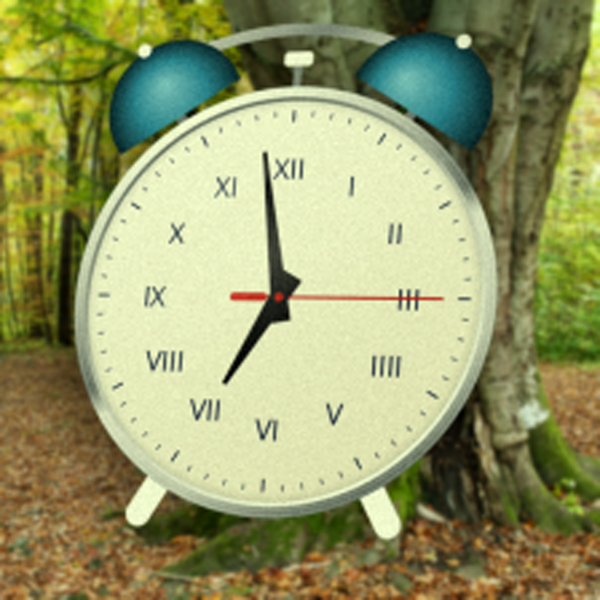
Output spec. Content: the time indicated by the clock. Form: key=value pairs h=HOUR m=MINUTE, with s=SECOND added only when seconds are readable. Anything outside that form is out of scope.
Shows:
h=6 m=58 s=15
